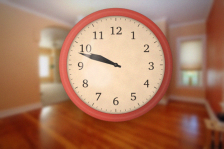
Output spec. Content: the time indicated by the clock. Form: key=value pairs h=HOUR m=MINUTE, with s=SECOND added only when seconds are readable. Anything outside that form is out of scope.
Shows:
h=9 m=48
